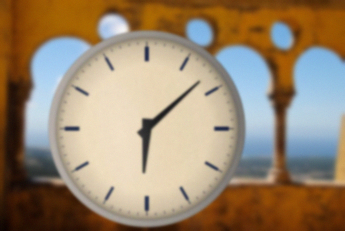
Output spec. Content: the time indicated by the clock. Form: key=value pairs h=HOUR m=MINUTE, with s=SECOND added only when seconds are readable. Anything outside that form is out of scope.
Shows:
h=6 m=8
